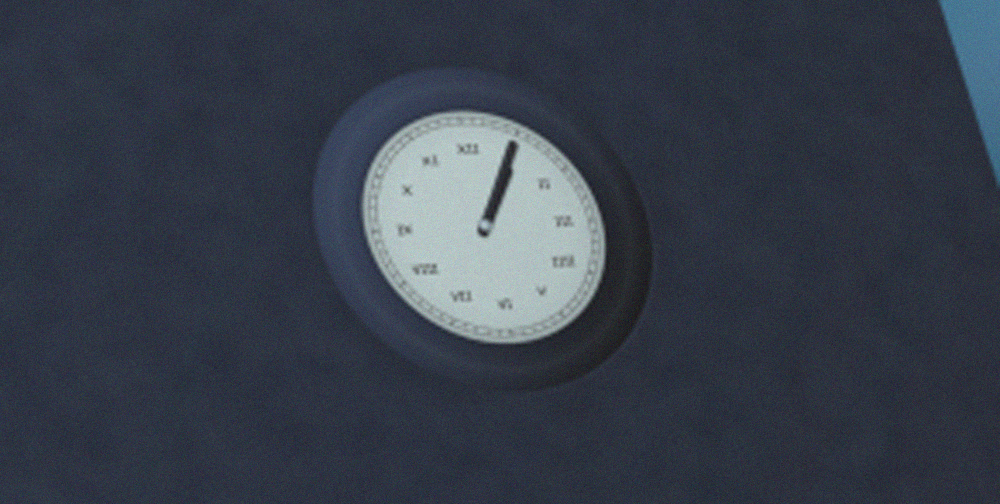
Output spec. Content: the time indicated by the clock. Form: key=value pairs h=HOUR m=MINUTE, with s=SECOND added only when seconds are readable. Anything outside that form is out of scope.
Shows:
h=1 m=5
